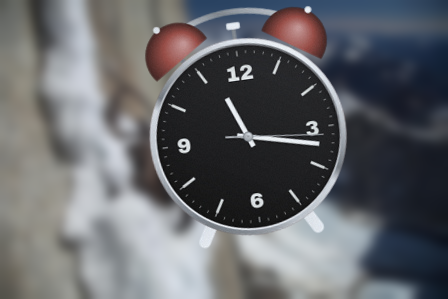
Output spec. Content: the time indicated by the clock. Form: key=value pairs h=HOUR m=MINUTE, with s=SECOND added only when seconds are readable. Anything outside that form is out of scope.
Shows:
h=11 m=17 s=16
